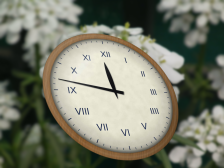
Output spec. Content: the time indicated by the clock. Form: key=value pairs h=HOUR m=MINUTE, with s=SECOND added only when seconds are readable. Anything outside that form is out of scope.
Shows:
h=11 m=47
